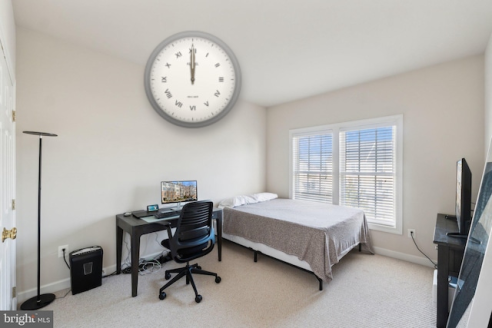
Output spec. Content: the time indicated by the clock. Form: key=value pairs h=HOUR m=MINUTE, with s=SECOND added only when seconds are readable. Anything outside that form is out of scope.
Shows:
h=12 m=0
